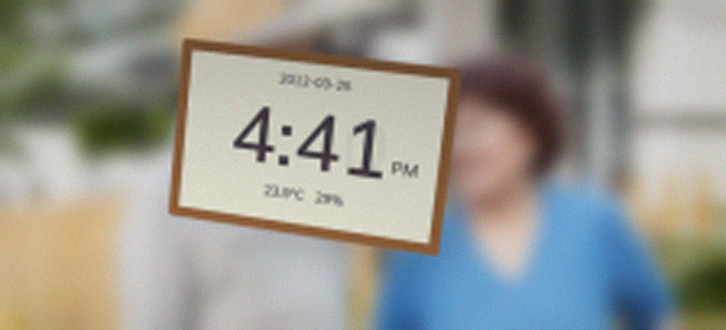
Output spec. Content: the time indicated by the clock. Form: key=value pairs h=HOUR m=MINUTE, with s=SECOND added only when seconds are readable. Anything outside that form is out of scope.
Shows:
h=4 m=41
